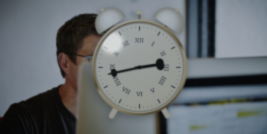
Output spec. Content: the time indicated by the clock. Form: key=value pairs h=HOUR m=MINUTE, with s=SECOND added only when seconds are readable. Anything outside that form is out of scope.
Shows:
h=2 m=43
